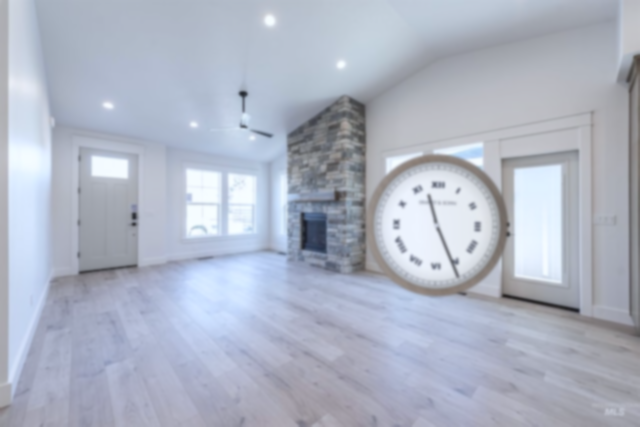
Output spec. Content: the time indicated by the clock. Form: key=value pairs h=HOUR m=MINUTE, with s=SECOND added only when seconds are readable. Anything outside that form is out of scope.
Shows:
h=11 m=26
